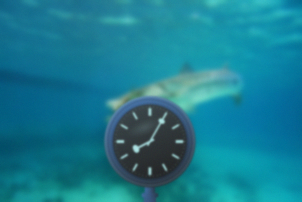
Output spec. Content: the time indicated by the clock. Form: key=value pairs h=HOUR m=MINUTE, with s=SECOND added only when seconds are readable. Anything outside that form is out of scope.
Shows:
h=8 m=5
